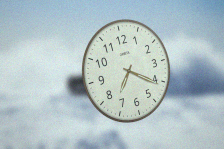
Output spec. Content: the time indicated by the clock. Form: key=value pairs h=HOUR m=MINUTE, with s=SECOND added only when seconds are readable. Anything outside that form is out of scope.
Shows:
h=7 m=21
